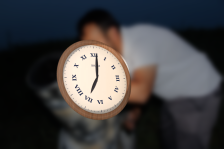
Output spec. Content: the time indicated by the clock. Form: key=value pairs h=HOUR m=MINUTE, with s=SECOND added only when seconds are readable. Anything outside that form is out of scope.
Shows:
h=7 m=1
